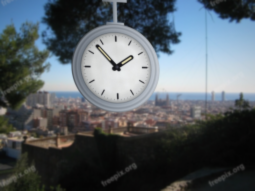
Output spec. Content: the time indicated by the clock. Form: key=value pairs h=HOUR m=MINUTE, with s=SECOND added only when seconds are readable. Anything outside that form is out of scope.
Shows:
h=1 m=53
